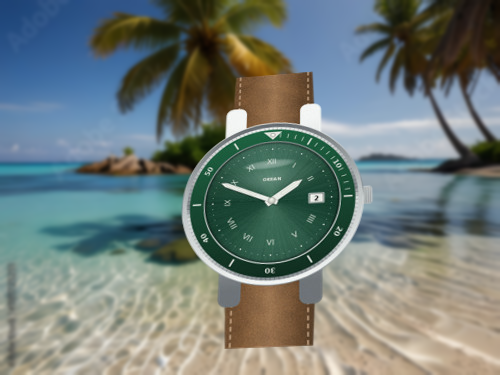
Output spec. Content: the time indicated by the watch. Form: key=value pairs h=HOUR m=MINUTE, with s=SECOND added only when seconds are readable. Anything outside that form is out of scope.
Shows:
h=1 m=49
